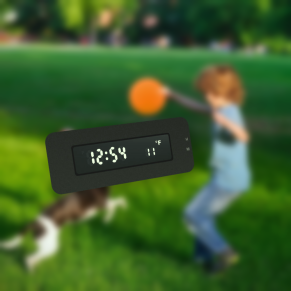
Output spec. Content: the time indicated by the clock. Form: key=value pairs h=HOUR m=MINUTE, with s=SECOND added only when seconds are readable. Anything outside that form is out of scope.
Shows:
h=12 m=54
